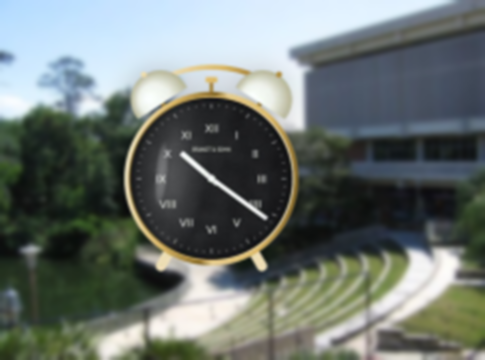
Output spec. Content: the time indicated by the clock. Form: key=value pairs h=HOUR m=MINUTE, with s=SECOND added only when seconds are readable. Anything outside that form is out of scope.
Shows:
h=10 m=21
